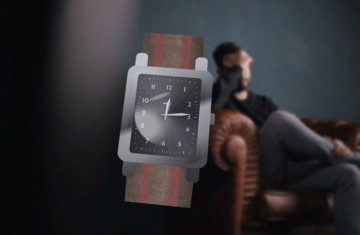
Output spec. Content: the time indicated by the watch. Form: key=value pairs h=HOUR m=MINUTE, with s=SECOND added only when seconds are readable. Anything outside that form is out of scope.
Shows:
h=12 m=14
